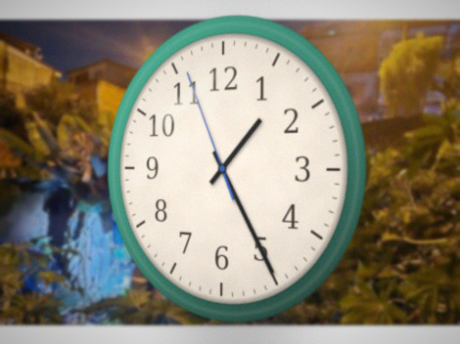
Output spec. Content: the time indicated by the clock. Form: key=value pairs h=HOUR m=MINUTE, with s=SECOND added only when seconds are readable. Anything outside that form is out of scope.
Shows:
h=1 m=24 s=56
